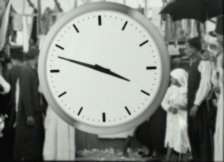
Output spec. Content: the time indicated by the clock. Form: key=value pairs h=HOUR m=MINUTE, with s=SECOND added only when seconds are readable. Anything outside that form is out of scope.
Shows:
h=3 m=48
